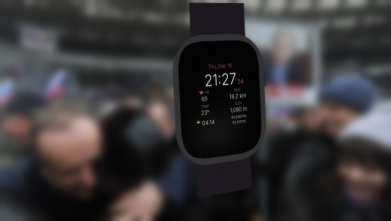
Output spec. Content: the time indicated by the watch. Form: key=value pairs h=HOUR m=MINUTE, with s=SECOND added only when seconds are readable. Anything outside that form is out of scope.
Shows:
h=21 m=27
